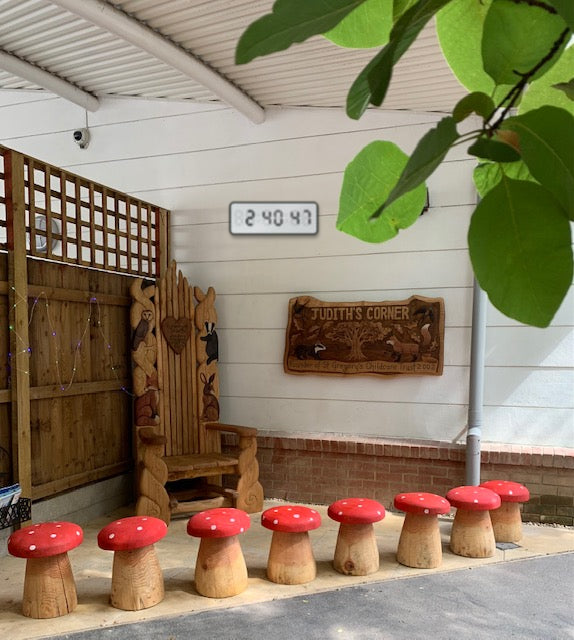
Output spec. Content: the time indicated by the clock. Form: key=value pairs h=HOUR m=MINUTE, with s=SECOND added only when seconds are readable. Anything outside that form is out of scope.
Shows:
h=2 m=40 s=47
